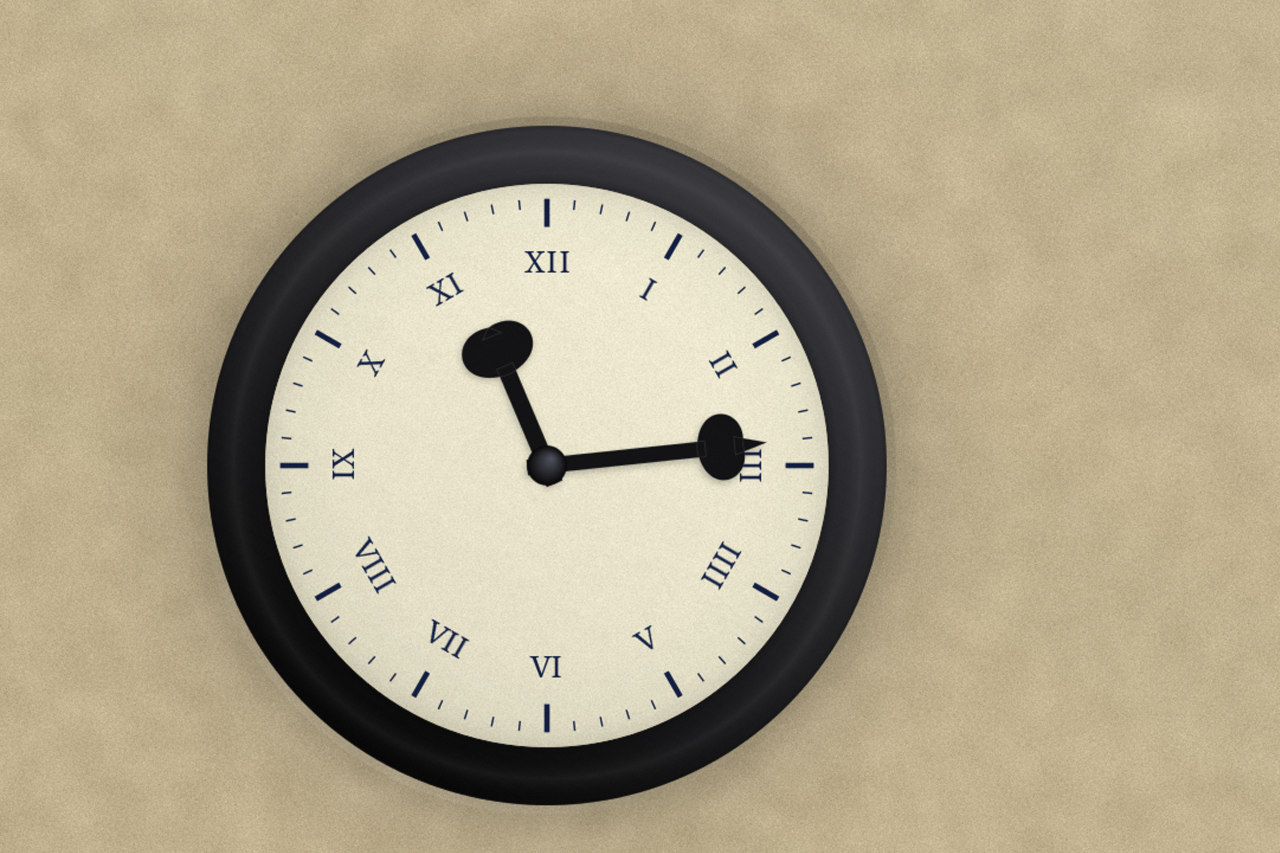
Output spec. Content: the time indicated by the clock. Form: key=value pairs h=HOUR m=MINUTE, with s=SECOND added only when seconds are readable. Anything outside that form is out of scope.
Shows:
h=11 m=14
